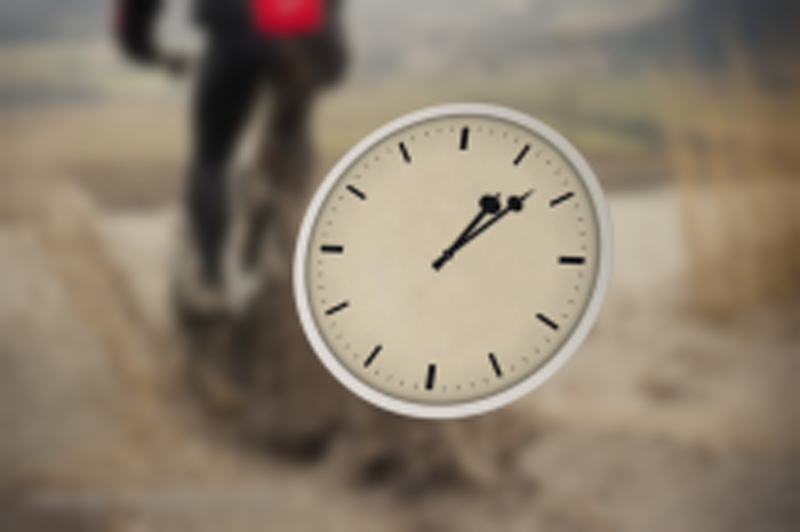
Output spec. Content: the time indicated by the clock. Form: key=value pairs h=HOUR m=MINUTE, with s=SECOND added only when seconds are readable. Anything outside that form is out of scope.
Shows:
h=1 m=8
